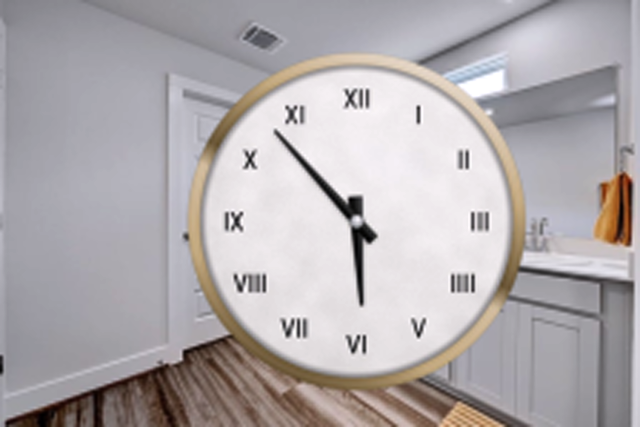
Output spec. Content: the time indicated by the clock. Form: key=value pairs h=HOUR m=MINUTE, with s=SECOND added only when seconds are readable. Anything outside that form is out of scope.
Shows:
h=5 m=53
